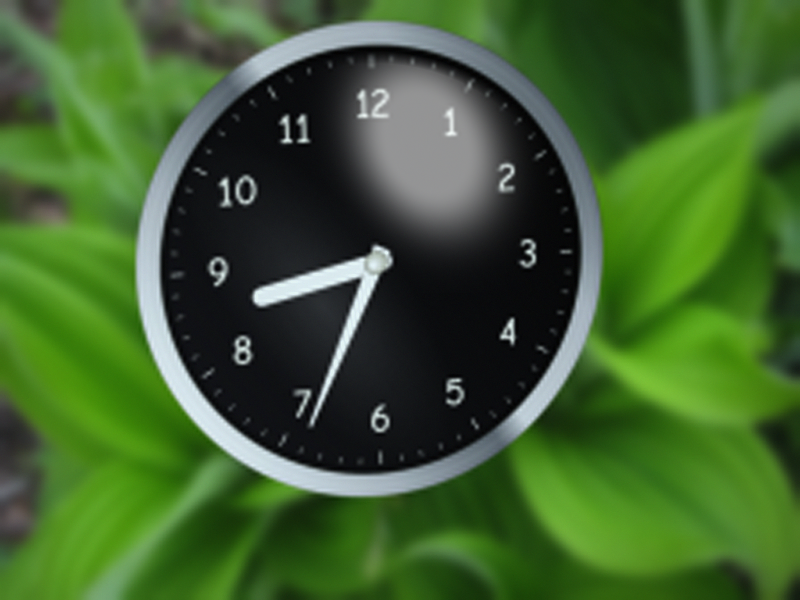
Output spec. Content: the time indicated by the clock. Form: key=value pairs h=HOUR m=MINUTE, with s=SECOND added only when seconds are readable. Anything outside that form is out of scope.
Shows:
h=8 m=34
